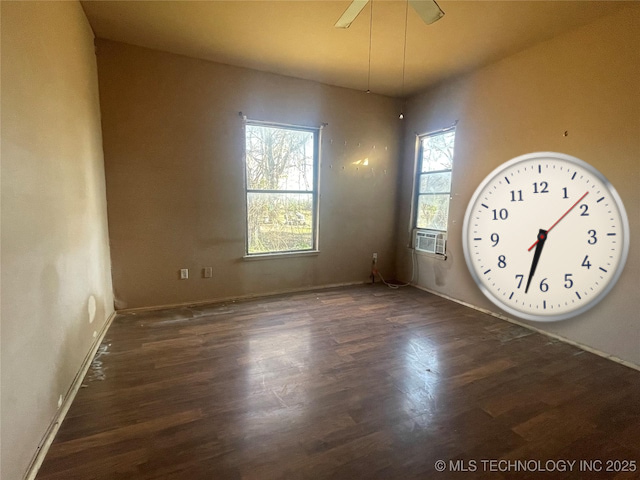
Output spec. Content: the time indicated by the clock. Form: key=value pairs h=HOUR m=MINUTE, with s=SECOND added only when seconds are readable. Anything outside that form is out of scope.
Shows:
h=6 m=33 s=8
